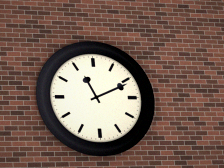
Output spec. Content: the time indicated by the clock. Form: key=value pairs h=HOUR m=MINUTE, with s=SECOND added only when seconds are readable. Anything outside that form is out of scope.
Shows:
h=11 m=11
